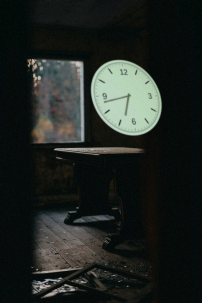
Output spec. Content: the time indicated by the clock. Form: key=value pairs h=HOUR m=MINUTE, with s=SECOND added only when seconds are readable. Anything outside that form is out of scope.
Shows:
h=6 m=43
